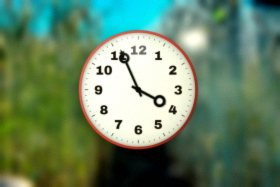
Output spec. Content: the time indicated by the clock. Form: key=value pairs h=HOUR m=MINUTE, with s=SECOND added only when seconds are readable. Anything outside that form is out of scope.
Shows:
h=3 m=56
